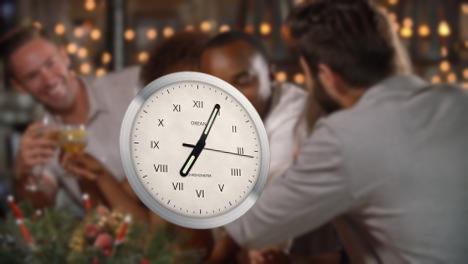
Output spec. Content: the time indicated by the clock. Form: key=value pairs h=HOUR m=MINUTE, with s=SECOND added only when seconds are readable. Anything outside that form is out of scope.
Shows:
h=7 m=4 s=16
